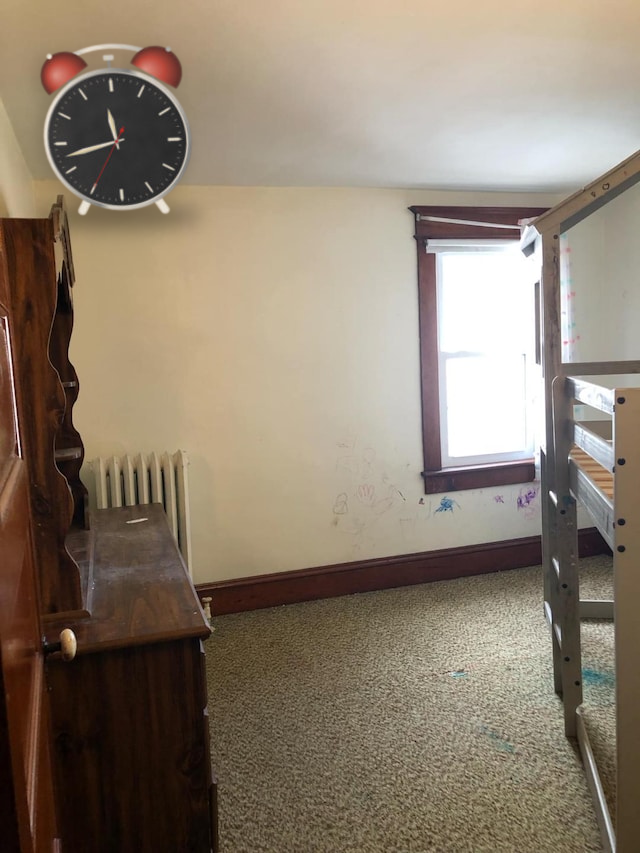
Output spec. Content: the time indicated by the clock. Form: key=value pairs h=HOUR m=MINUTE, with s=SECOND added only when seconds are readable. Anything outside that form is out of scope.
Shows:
h=11 m=42 s=35
